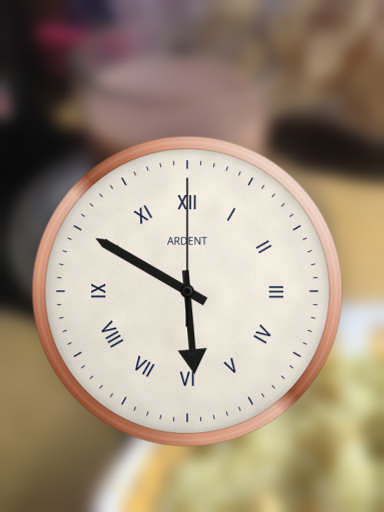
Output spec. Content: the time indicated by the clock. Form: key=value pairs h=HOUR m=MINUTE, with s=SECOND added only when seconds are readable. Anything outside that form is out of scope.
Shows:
h=5 m=50 s=0
